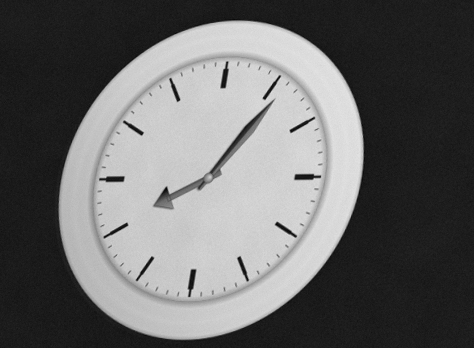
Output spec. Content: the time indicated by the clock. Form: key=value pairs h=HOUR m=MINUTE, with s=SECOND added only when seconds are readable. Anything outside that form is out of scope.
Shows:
h=8 m=6
